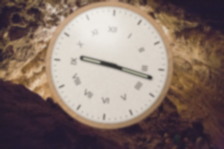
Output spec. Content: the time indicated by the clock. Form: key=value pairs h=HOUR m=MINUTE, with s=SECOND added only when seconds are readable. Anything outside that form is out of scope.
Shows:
h=9 m=17
